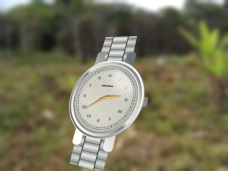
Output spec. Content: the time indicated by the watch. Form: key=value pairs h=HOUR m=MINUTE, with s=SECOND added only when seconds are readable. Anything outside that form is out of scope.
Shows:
h=2 m=39
